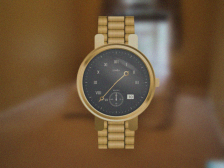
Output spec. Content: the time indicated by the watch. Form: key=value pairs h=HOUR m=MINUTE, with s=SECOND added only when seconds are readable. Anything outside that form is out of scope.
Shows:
h=1 m=37
